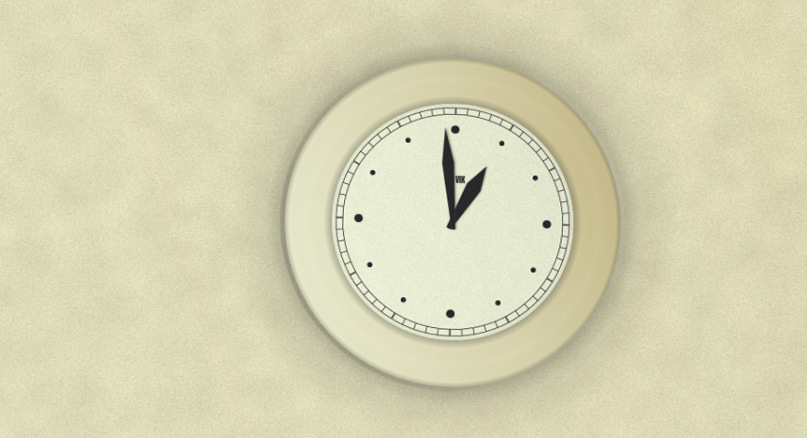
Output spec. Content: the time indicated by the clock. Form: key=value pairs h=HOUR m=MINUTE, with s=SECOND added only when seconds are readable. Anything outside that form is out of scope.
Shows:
h=12 m=59
